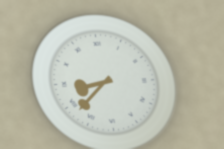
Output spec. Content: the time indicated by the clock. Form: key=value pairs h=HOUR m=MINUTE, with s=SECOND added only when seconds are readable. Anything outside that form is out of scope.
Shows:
h=8 m=38
